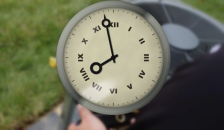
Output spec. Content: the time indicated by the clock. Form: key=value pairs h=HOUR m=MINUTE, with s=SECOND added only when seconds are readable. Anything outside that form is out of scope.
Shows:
h=7 m=58
